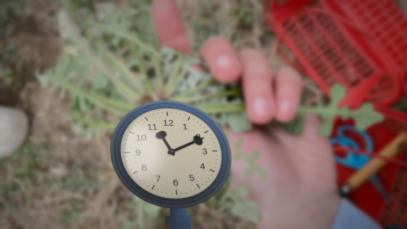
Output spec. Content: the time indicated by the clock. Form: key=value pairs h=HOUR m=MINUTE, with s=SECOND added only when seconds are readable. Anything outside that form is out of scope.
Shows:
h=11 m=11
